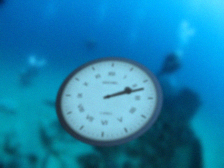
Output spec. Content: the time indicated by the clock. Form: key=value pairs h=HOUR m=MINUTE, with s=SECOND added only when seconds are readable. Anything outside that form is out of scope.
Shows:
h=2 m=12
